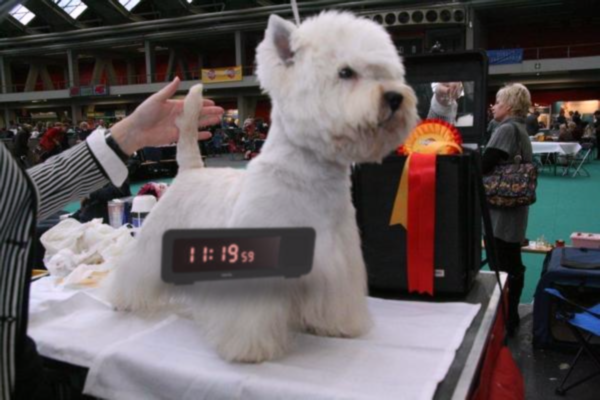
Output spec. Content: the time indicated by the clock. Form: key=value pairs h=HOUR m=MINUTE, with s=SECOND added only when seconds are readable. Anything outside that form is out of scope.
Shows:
h=11 m=19
